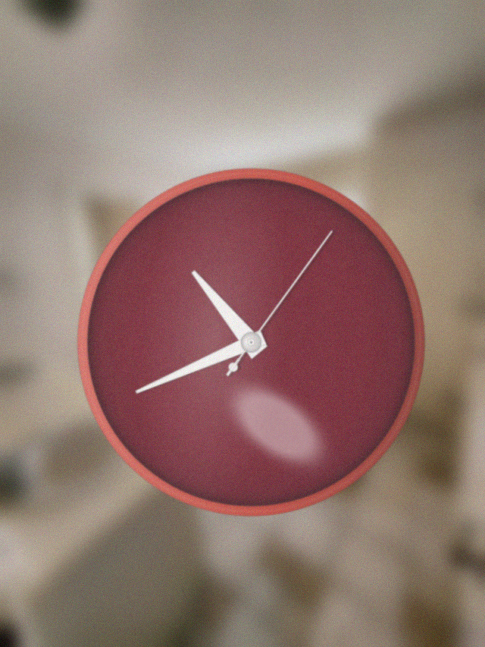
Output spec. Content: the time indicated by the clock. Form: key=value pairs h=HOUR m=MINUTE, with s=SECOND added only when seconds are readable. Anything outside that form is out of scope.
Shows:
h=10 m=41 s=6
